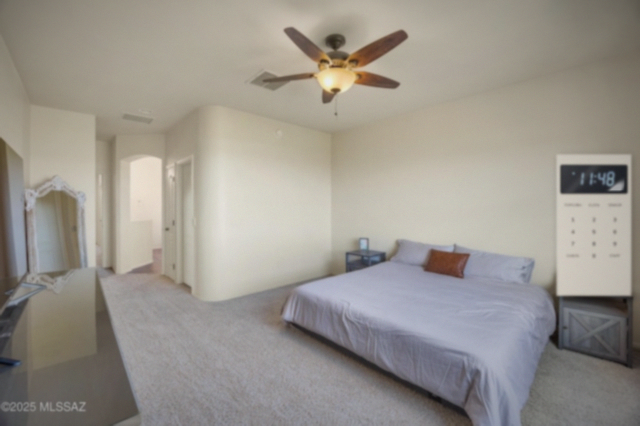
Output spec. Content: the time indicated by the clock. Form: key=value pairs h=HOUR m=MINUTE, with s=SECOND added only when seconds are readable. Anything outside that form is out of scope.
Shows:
h=11 m=48
